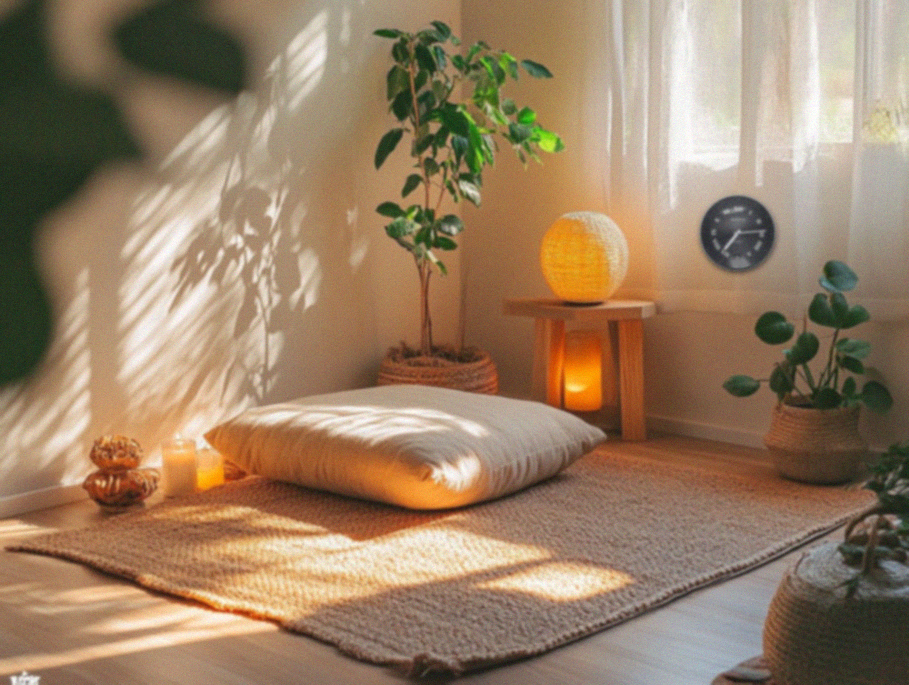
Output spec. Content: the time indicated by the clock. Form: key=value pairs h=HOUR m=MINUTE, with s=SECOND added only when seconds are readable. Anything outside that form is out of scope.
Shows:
h=7 m=14
